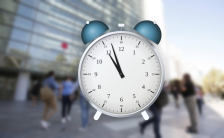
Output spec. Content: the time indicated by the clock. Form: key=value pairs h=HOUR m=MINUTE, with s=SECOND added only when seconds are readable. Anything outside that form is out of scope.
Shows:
h=10 m=57
